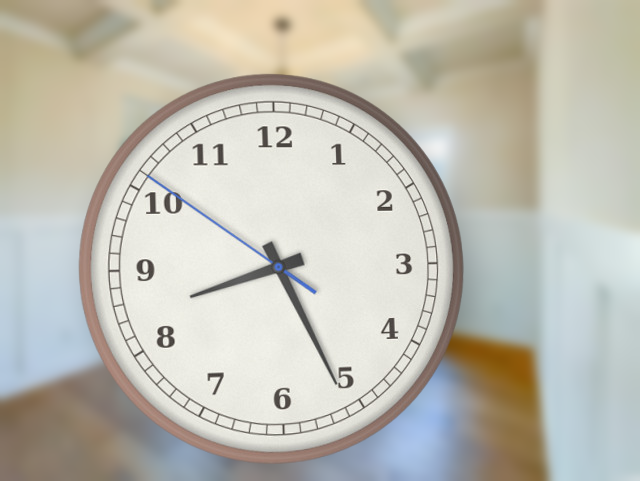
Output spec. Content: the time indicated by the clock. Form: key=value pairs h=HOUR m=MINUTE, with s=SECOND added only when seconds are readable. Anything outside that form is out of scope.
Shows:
h=8 m=25 s=51
